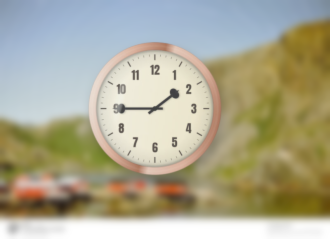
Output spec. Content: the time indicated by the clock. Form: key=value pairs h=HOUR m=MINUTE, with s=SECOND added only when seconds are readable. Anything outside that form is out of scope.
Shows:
h=1 m=45
